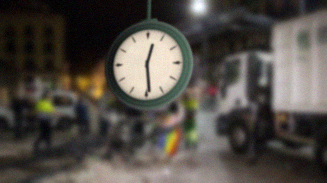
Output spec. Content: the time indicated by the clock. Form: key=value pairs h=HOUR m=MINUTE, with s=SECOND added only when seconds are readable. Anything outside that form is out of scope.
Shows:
h=12 m=29
